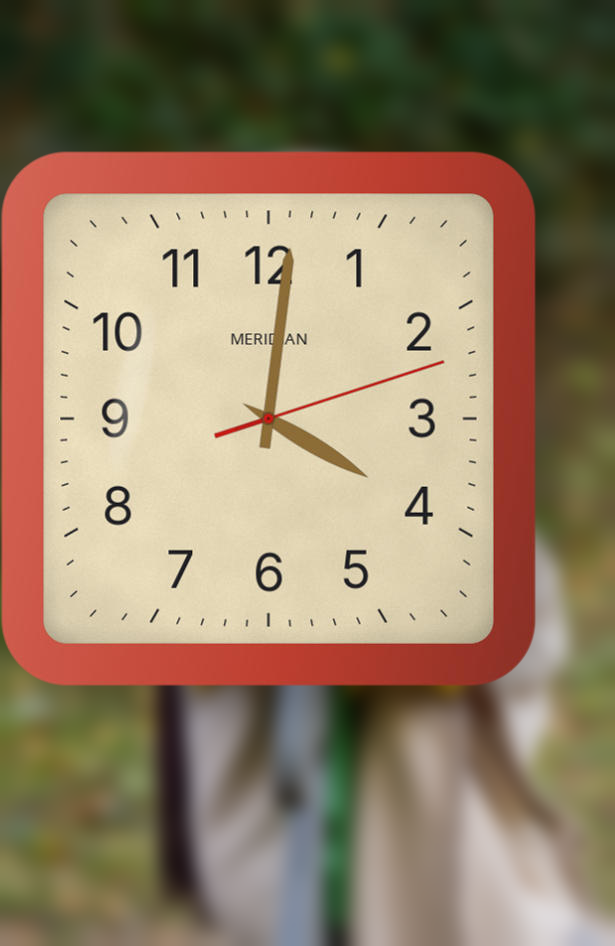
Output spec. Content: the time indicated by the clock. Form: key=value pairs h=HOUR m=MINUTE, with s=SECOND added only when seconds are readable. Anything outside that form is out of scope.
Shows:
h=4 m=1 s=12
